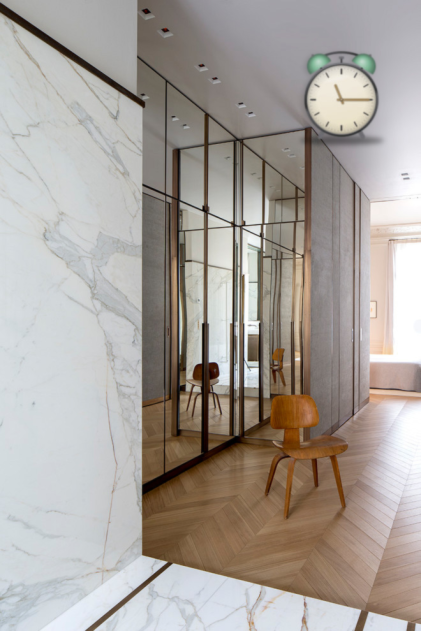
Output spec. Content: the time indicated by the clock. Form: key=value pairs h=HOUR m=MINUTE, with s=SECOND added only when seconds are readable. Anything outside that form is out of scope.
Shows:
h=11 m=15
